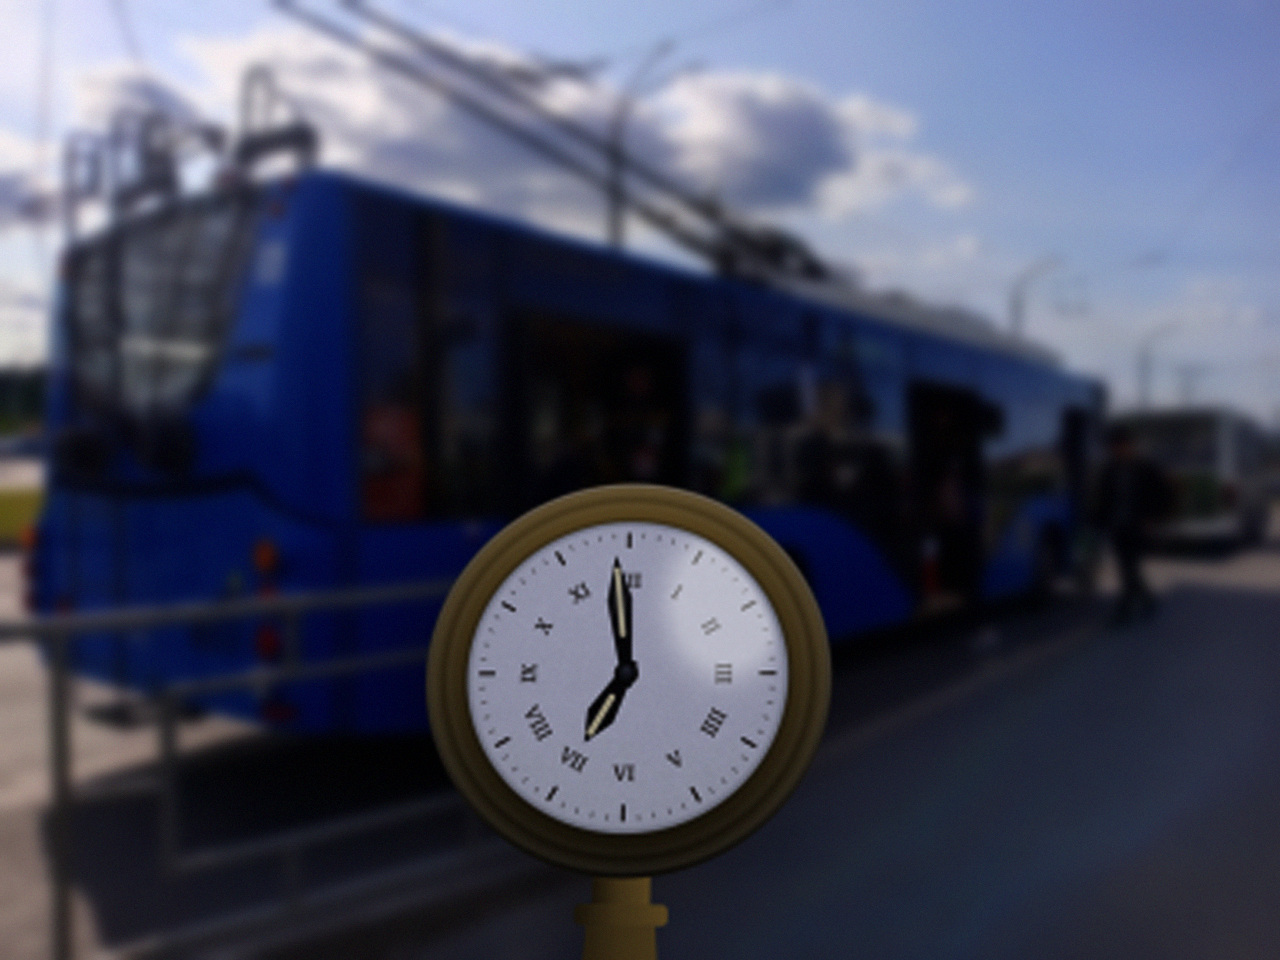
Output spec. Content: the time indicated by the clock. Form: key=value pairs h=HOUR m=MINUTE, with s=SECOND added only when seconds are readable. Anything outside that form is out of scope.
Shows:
h=6 m=59
